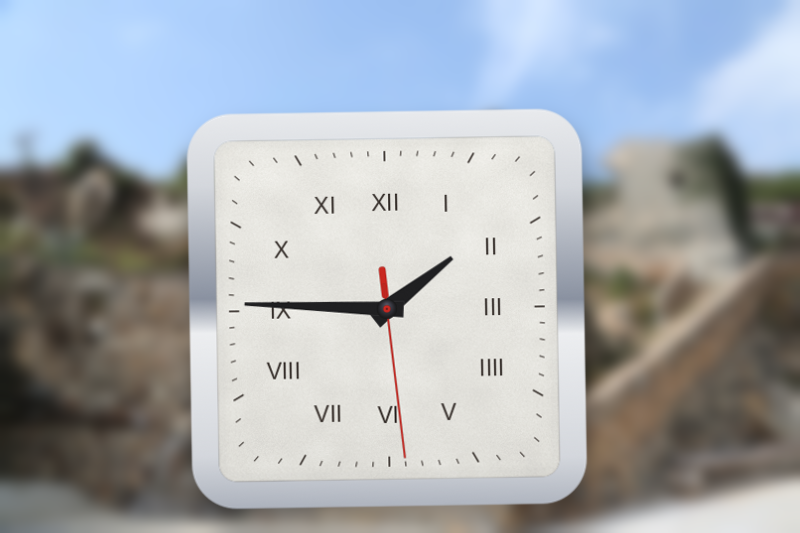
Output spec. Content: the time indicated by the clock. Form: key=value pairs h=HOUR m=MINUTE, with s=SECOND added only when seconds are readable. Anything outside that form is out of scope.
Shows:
h=1 m=45 s=29
